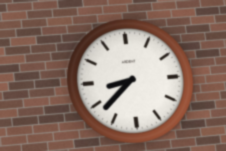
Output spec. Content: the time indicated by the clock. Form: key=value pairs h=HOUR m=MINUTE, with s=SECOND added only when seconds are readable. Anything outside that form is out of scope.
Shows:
h=8 m=38
